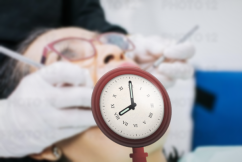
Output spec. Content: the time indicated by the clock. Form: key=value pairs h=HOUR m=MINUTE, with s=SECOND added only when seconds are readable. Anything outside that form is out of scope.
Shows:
h=8 m=0
